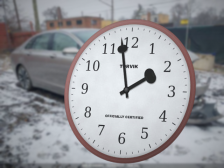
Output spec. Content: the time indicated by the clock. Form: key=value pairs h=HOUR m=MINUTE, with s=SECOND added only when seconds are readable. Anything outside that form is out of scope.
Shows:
h=1 m=58
